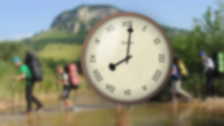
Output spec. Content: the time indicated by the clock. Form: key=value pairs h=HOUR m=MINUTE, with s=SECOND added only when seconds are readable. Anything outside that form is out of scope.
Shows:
h=8 m=1
